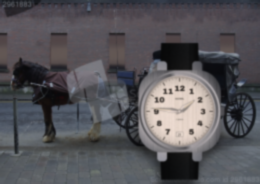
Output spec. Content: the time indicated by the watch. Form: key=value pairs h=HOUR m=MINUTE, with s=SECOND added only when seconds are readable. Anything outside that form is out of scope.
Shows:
h=1 m=46
